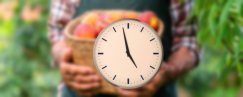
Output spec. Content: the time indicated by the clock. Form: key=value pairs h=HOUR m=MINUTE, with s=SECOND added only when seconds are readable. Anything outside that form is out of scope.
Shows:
h=4 m=58
